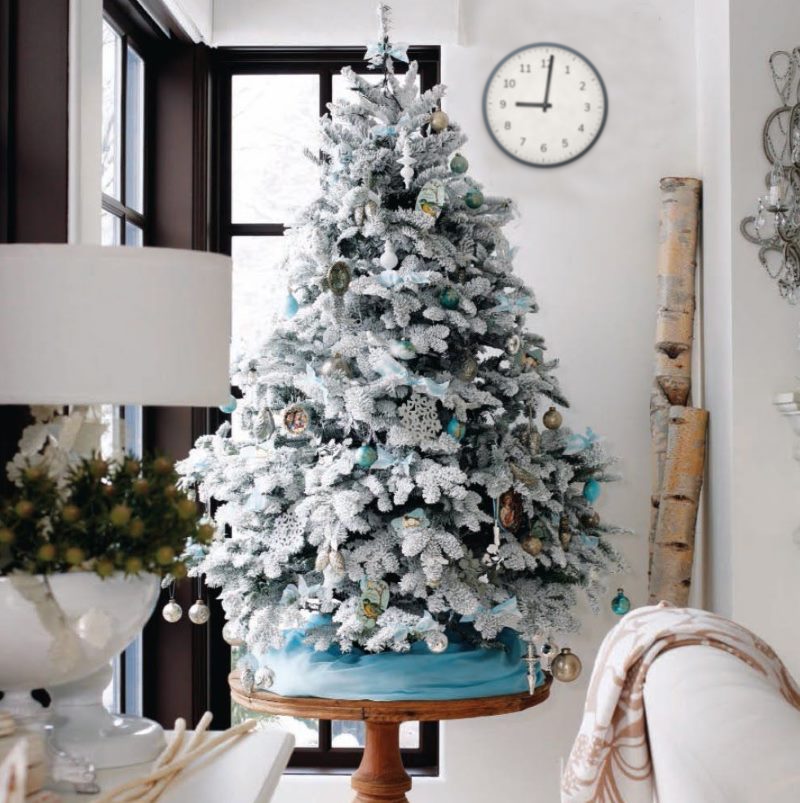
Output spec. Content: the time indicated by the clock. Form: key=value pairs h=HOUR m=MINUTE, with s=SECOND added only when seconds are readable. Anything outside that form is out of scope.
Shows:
h=9 m=1
